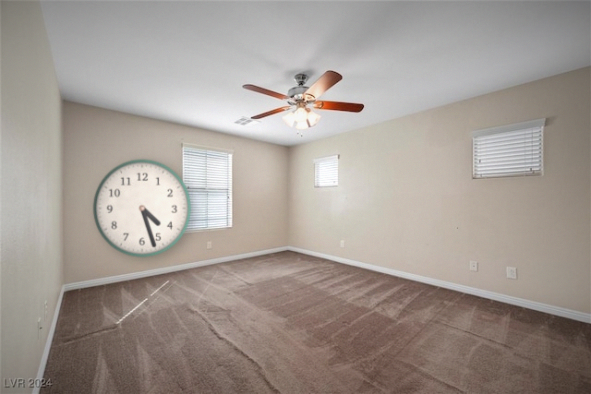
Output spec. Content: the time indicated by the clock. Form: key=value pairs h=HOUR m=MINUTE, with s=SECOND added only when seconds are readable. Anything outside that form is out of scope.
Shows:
h=4 m=27
